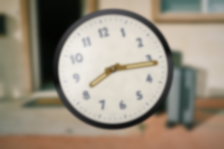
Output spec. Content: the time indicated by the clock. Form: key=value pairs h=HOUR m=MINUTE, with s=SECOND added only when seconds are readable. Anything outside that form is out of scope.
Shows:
h=8 m=16
